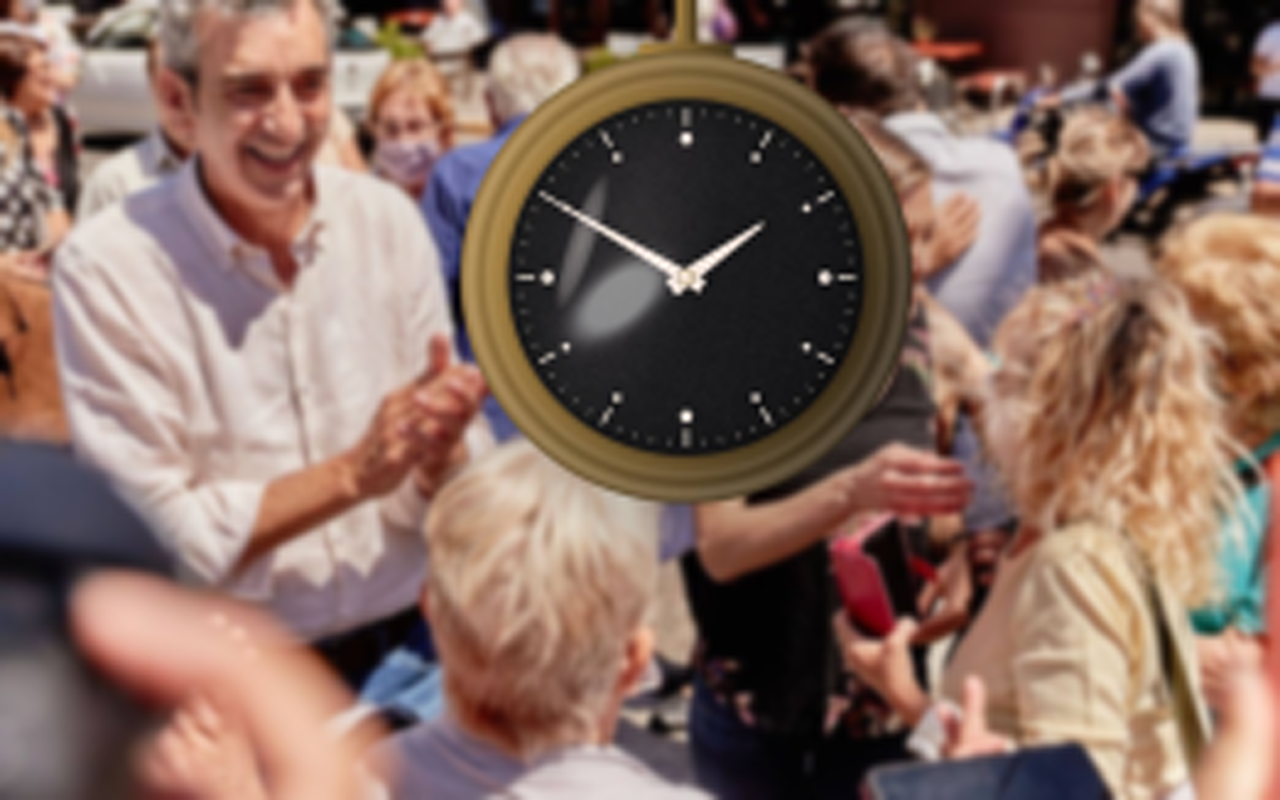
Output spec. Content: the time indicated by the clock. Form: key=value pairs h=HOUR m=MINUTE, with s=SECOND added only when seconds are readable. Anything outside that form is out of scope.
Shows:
h=1 m=50
